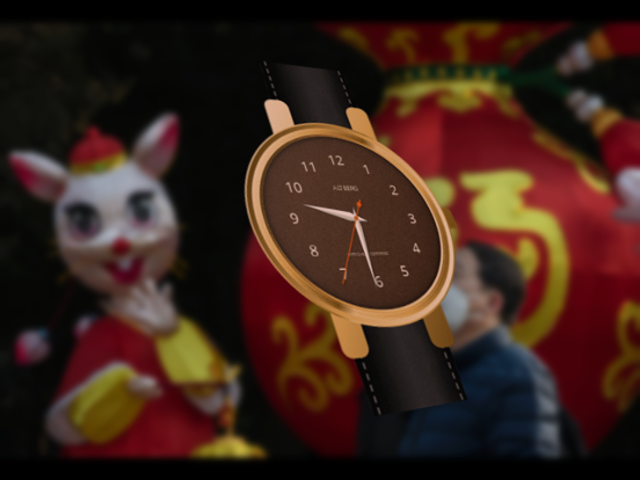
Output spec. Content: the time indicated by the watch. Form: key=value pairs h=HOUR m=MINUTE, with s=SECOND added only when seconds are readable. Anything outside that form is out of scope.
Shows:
h=9 m=30 s=35
